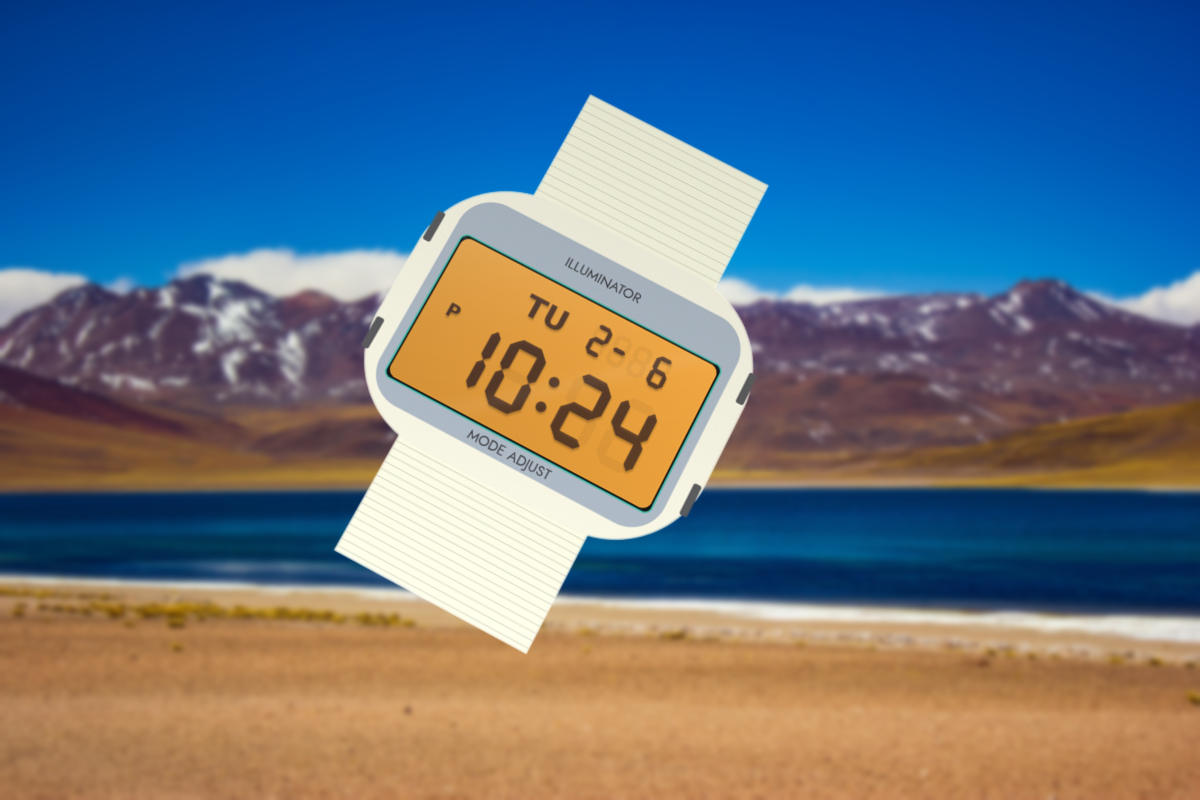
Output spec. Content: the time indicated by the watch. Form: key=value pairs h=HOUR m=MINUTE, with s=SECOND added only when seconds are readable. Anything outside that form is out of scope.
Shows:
h=10 m=24
